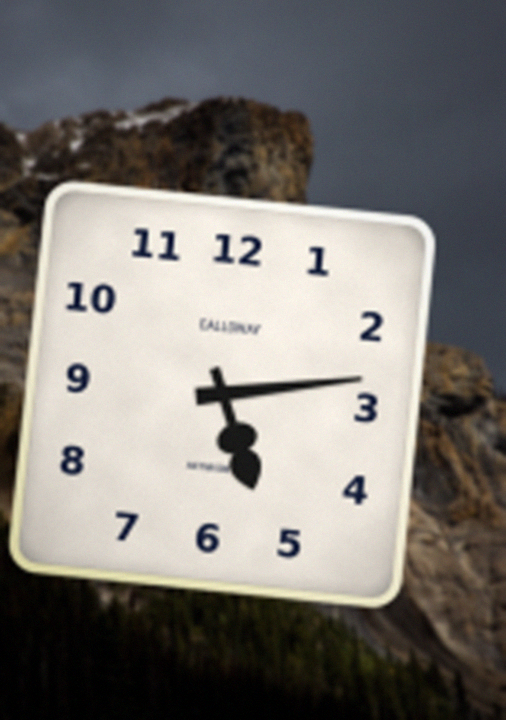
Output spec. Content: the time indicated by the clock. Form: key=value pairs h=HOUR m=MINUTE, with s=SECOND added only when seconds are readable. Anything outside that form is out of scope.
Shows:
h=5 m=13
